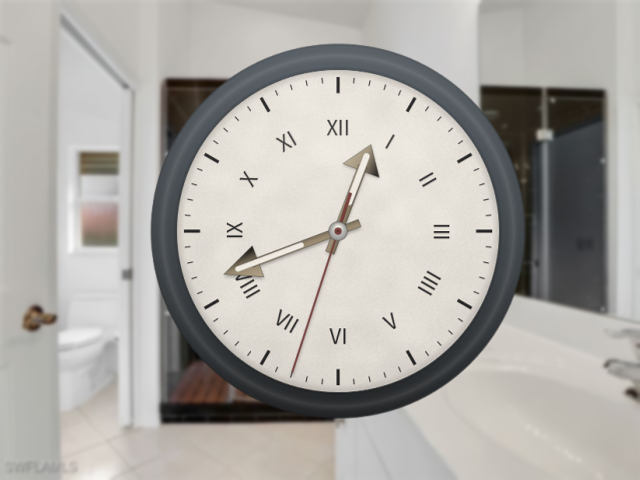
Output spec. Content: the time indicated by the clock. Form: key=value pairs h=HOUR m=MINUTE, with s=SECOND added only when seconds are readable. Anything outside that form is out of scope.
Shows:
h=12 m=41 s=33
